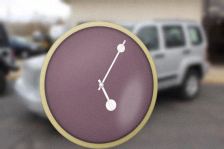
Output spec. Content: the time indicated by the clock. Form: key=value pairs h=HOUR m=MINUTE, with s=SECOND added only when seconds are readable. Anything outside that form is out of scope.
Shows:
h=5 m=5
